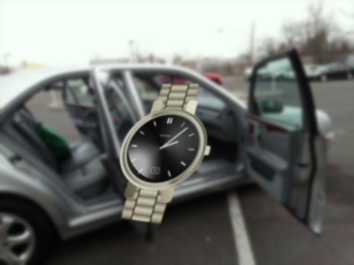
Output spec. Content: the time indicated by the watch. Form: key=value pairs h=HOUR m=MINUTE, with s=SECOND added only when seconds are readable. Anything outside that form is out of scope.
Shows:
h=2 m=7
